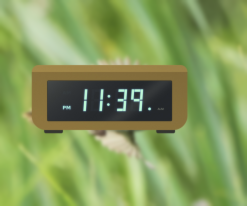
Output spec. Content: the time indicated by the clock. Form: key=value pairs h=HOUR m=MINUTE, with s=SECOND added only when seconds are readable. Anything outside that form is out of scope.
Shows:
h=11 m=39
